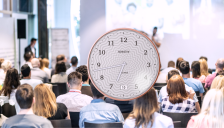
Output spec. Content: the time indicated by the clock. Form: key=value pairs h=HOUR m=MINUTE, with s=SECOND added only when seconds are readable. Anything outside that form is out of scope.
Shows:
h=6 m=43
